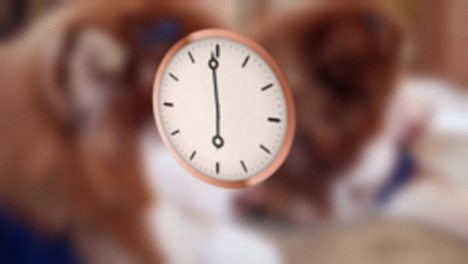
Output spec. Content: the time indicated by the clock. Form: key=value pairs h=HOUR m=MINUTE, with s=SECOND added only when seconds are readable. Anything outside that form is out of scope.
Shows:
h=5 m=59
